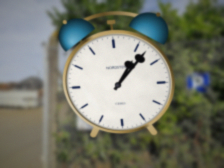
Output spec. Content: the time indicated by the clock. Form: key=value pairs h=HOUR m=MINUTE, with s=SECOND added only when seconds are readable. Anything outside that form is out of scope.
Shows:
h=1 m=7
